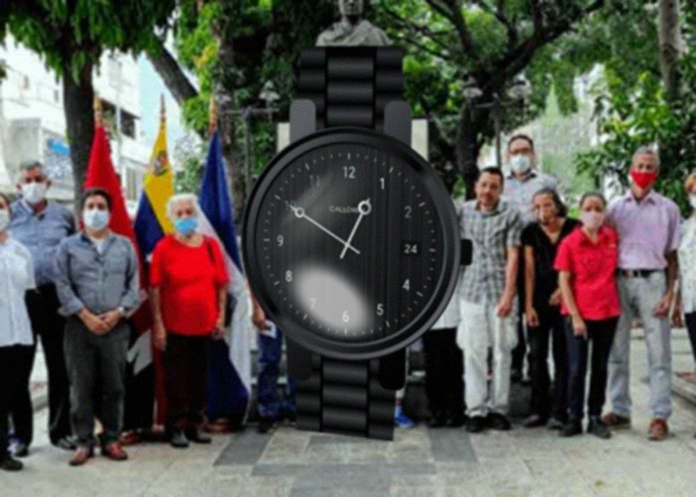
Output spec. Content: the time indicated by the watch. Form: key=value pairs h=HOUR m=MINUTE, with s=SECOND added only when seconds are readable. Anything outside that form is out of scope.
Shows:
h=12 m=50
